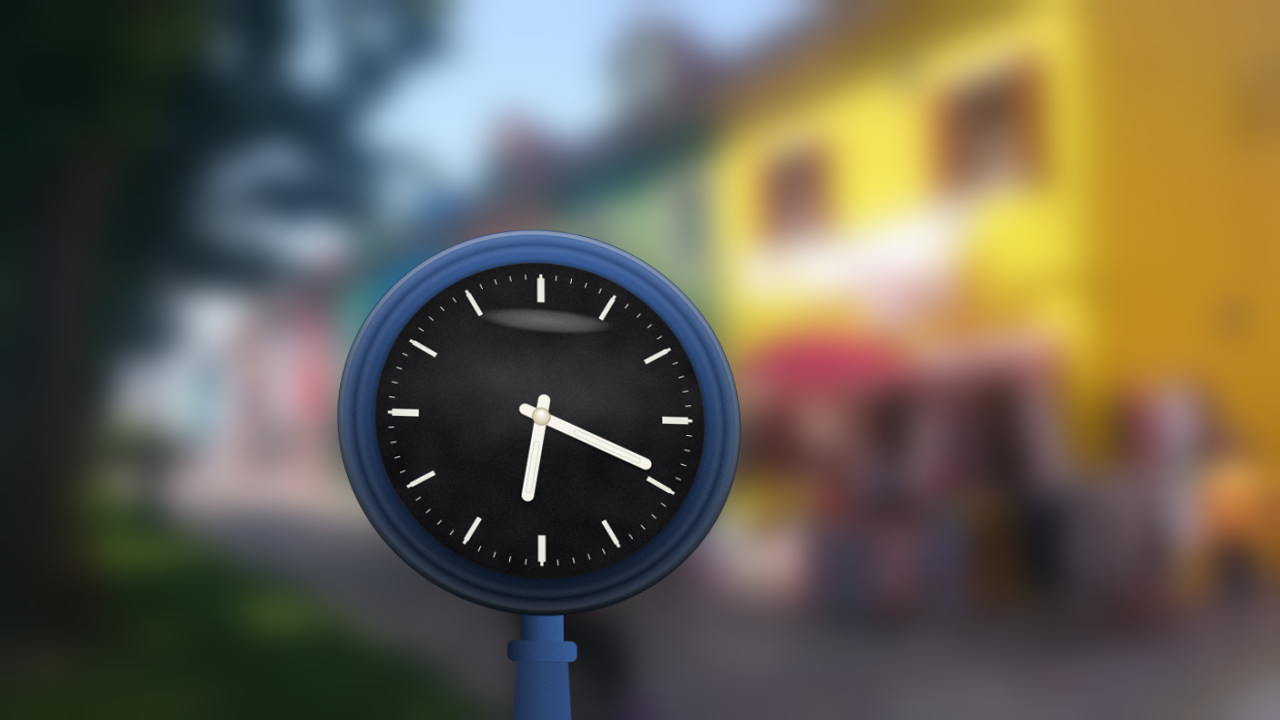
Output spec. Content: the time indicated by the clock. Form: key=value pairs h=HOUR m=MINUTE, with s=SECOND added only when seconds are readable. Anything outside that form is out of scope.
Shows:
h=6 m=19
